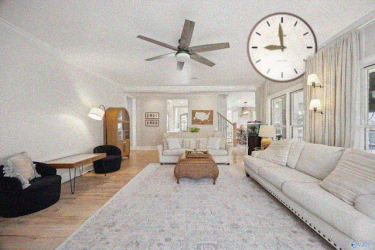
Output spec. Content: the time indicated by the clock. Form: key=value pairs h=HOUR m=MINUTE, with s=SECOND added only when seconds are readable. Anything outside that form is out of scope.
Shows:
h=8 m=59
